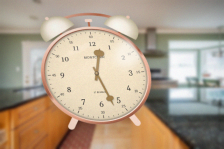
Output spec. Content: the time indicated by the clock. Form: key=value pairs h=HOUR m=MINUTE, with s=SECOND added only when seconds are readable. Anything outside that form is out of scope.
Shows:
h=12 m=27
